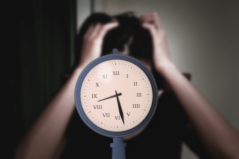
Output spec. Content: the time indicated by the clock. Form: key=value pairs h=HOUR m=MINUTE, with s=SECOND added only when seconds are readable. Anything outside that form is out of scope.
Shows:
h=8 m=28
